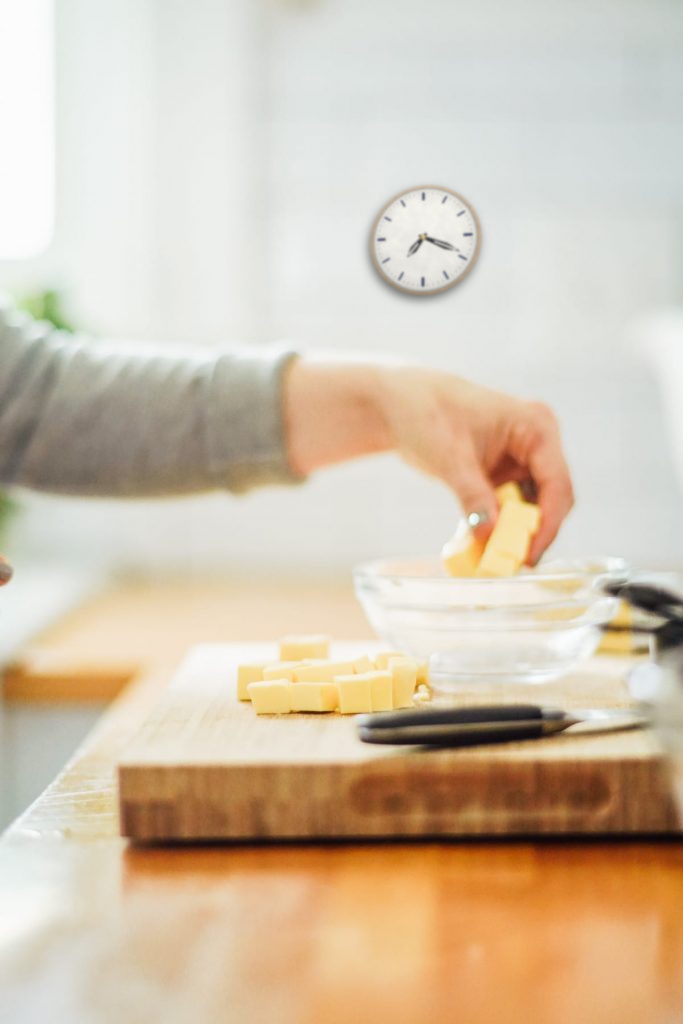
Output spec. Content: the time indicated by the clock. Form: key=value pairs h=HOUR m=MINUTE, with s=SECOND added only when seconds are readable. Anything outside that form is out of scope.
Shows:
h=7 m=19
